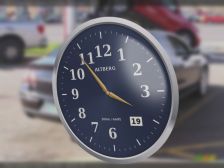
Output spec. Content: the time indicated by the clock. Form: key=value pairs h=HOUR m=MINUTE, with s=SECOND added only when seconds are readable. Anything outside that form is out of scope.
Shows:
h=3 m=54
